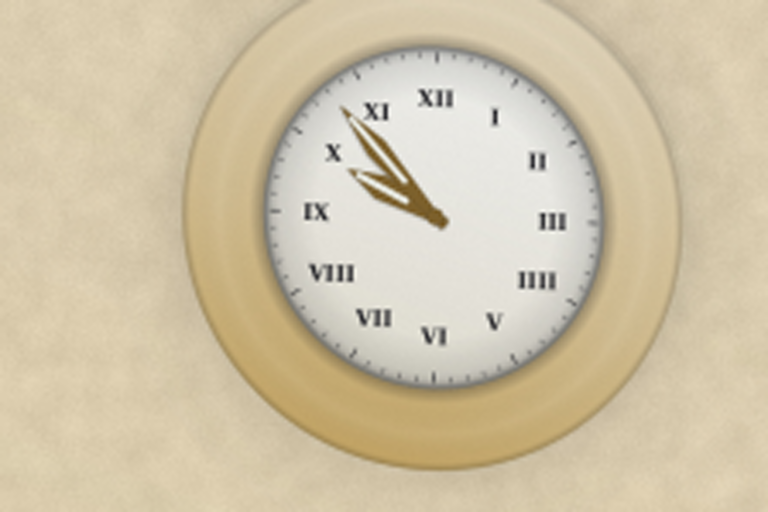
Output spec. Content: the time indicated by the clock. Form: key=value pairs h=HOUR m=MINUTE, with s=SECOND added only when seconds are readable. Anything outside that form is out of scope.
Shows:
h=9 m=53
